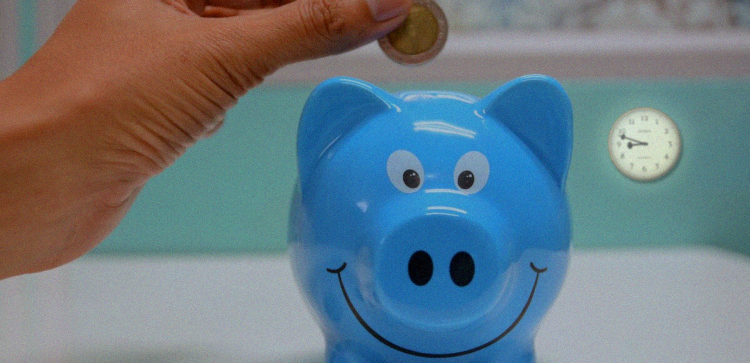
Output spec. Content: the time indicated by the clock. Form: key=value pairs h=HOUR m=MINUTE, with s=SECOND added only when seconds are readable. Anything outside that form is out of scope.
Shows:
h=8 m=48
